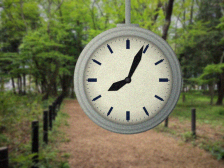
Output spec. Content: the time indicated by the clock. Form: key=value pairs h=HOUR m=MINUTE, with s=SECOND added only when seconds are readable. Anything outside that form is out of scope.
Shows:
h=8 m=4
